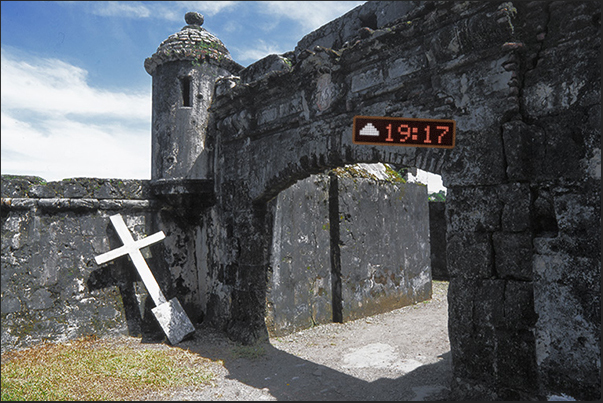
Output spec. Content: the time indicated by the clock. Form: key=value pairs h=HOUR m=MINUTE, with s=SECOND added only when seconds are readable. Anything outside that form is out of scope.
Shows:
h=19 m=17
